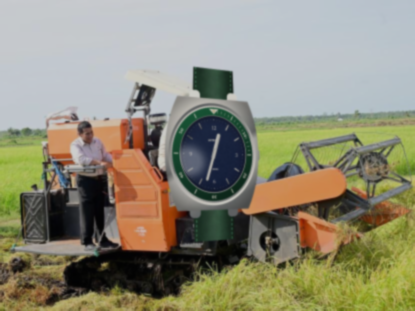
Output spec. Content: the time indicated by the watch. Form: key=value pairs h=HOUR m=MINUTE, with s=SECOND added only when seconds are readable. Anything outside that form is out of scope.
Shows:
h=12 m=33
